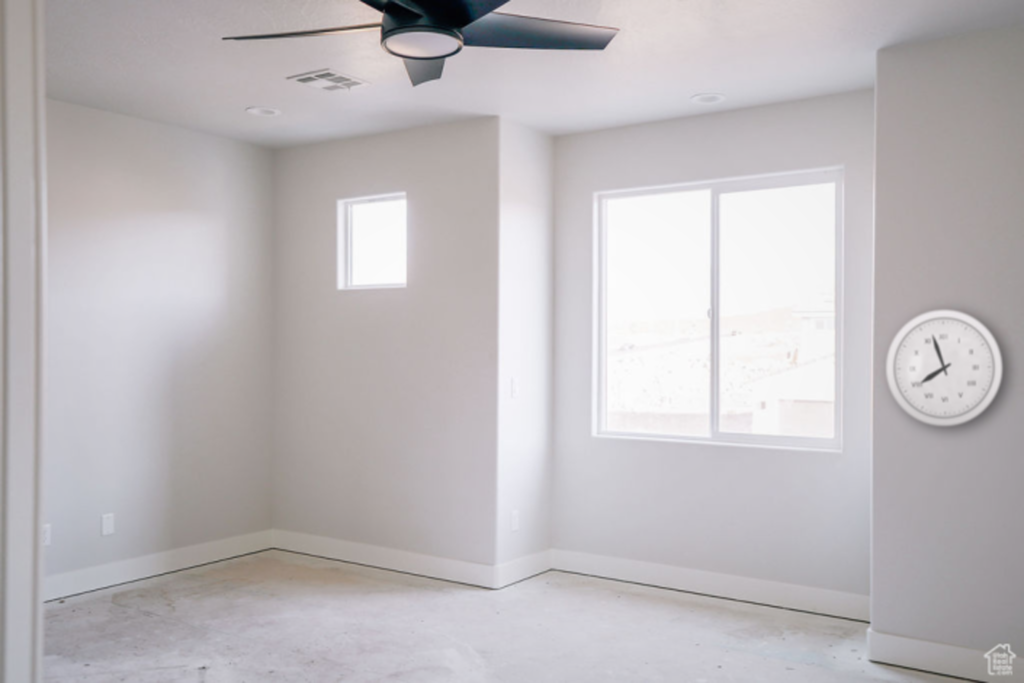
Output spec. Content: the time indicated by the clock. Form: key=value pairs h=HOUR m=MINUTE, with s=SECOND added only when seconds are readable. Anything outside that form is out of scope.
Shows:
h=7 m=57
